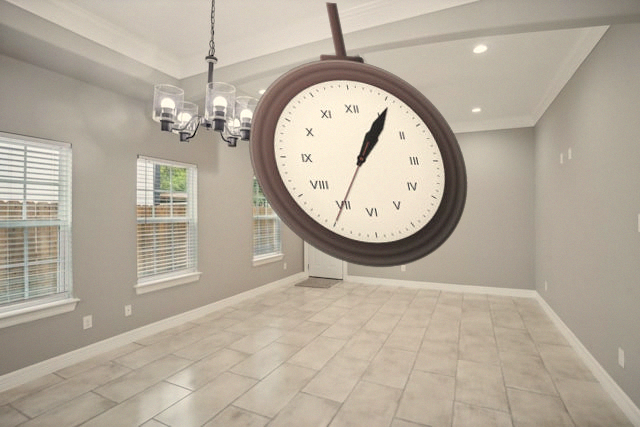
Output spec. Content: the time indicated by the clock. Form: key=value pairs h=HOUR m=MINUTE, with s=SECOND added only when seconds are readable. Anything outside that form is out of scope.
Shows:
h=1 m=5 s=35
